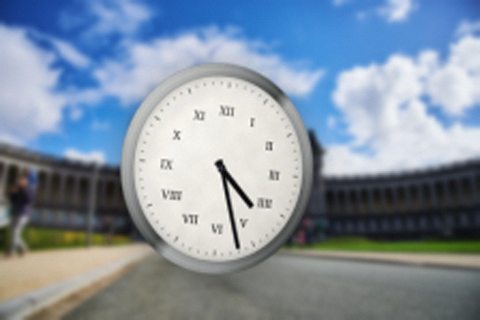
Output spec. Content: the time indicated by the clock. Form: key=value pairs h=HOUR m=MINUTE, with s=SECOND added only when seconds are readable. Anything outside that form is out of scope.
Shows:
h=4 m=27
